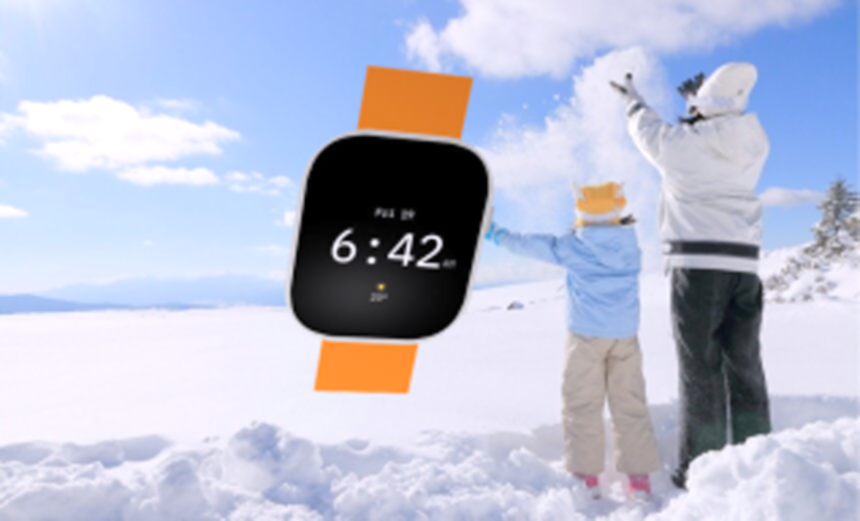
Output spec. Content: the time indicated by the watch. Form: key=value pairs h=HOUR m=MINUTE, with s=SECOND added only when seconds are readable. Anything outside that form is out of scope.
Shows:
h=6 m=42
